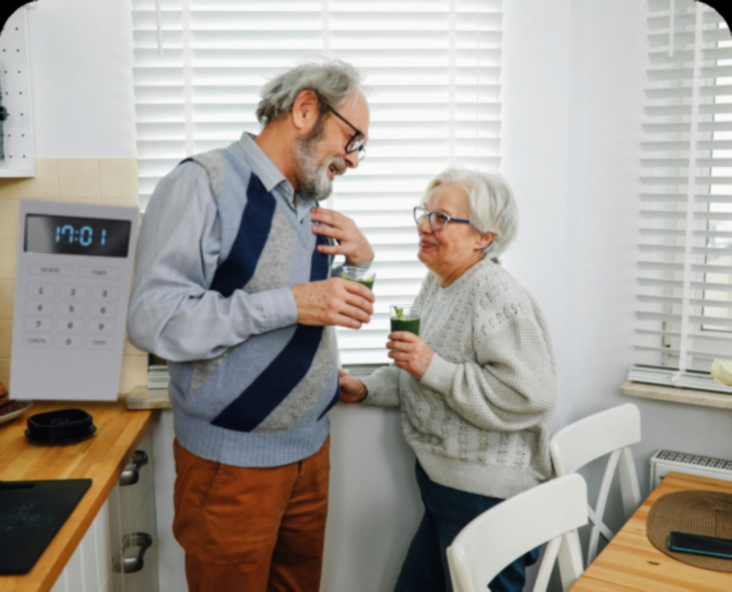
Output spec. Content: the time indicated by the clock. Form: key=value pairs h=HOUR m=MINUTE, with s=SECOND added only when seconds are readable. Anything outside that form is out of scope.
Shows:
h=17 m=1
